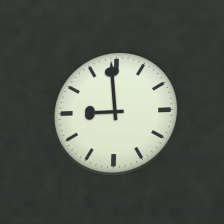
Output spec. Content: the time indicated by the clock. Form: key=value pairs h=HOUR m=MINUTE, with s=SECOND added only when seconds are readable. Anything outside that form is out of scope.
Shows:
h=8 m=59
